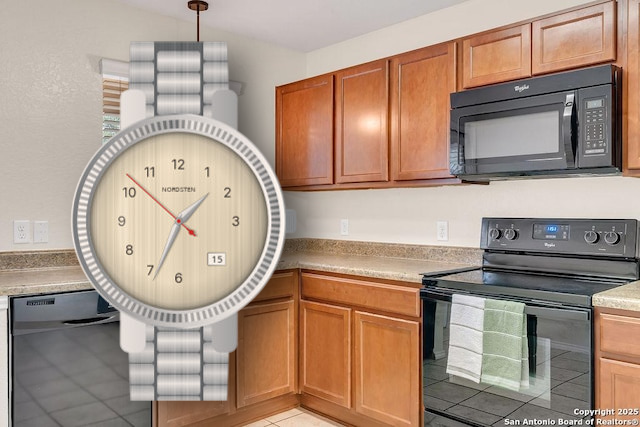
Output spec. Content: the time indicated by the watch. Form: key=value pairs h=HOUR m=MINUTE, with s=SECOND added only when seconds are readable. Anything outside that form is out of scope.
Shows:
h=1 m=33 s=52
